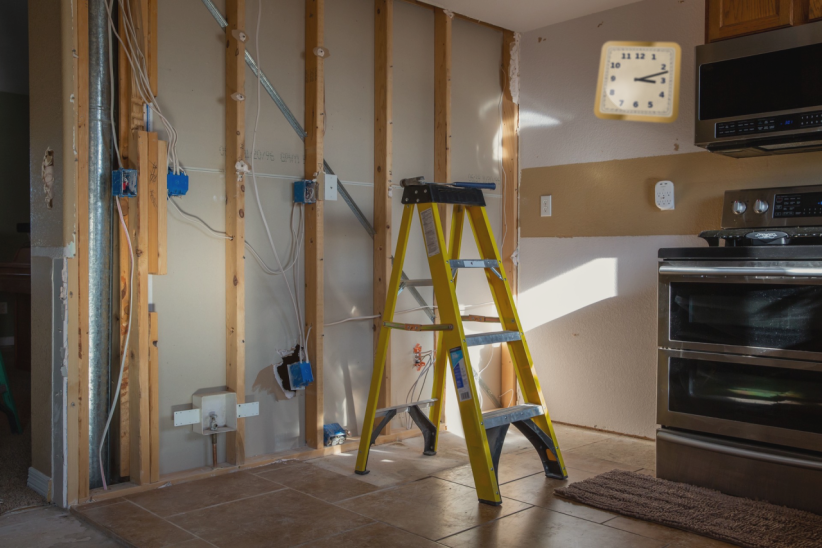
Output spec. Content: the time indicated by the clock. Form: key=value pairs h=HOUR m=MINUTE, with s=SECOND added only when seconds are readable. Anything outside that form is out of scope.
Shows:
h=3 m=12
